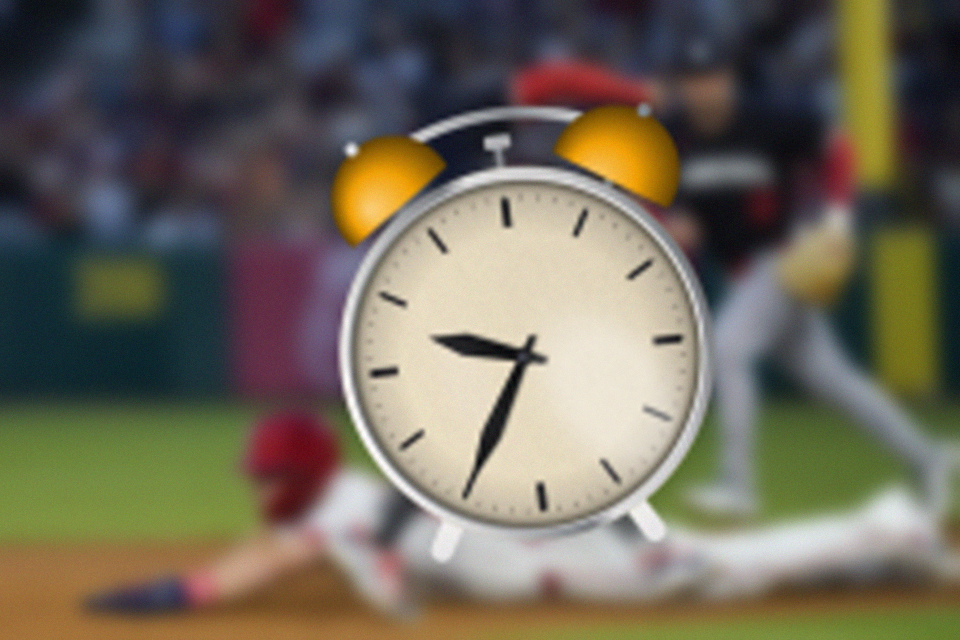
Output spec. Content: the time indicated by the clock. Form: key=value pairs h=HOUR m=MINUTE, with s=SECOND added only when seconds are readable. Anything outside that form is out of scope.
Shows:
h=9 m=35
